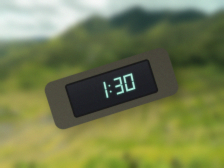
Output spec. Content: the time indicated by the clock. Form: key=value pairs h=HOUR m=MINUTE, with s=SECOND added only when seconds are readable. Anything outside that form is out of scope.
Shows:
h=1 m=30
